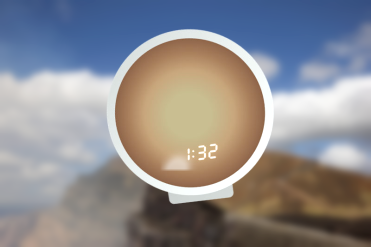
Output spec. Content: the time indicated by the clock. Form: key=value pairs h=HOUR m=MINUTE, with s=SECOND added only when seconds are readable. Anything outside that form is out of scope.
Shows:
h=1 m=32
